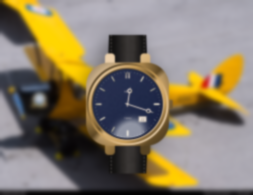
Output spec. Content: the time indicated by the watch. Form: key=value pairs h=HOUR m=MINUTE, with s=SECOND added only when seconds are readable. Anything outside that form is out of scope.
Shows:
h=12 m=18
